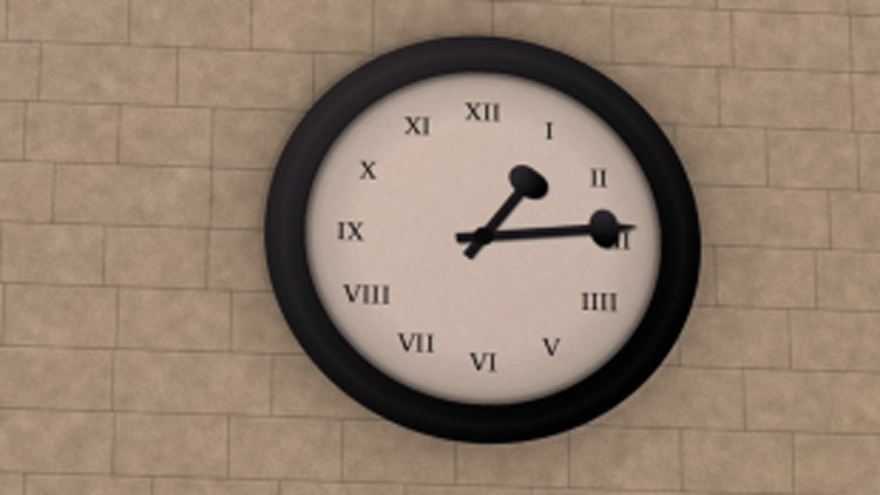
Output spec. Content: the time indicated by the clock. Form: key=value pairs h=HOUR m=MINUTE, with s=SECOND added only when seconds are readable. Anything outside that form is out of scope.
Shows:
h=1 m=14
